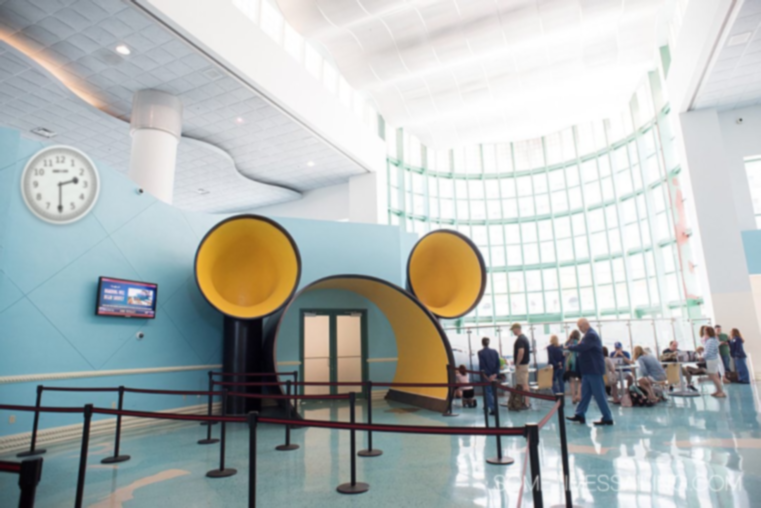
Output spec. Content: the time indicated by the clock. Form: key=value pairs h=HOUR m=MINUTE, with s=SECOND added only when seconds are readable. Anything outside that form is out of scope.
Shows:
h=2 m=30
